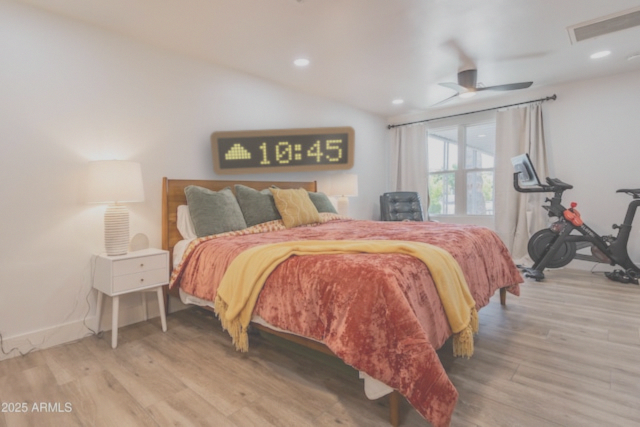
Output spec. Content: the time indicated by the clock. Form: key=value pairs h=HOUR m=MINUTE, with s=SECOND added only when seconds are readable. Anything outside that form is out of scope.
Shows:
h=10 m=45
